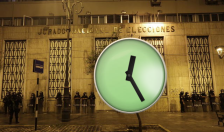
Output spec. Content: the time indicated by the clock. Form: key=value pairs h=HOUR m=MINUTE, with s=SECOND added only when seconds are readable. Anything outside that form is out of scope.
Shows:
h=12 m=25
